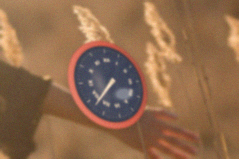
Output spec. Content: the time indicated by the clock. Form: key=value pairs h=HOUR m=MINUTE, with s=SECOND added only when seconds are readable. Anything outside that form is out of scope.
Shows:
h=7 m=38
